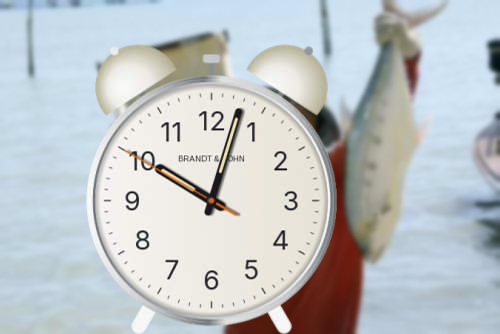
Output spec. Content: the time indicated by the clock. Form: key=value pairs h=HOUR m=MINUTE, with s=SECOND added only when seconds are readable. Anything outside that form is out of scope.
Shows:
h=10 m=2 s=50
